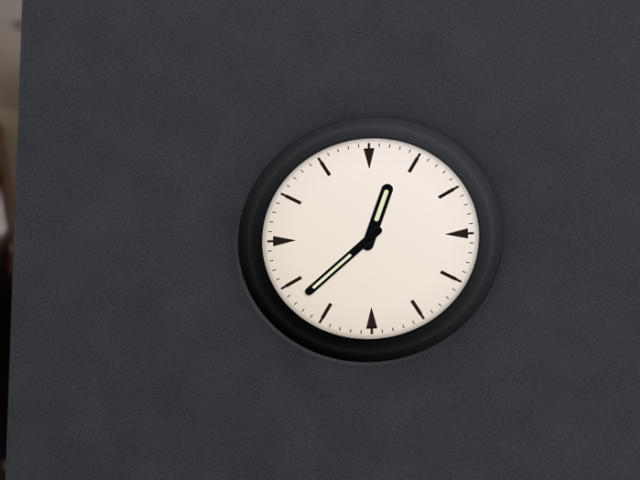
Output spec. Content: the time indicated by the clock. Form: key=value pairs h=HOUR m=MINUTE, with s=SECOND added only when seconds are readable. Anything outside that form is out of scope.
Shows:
h=12 m=38
